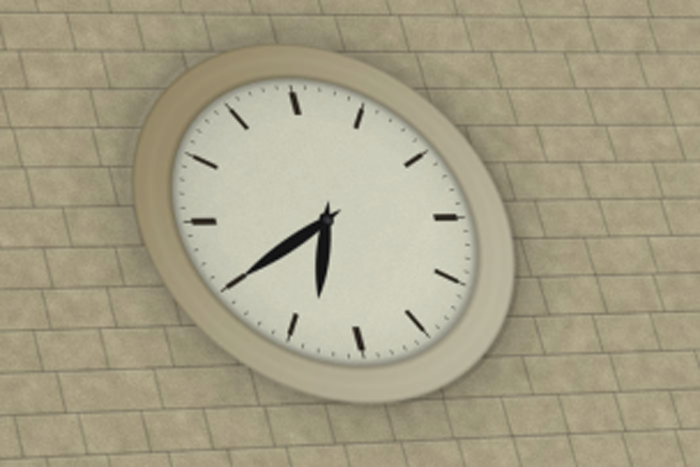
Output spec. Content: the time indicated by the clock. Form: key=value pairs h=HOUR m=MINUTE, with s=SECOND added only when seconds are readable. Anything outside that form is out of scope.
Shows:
h=6 m=40
